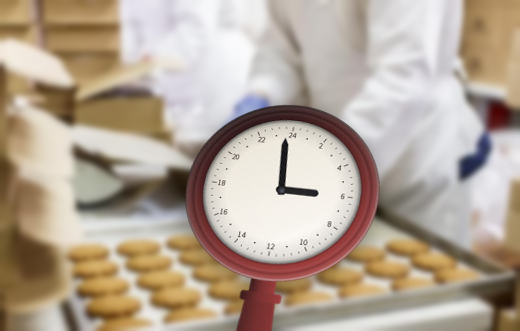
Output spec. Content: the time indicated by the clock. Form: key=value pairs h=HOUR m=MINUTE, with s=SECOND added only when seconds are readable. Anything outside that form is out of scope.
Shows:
h=5 m=59
